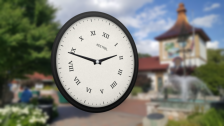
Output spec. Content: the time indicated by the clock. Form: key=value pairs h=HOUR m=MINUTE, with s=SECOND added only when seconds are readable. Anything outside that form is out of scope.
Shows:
h=1 m=44
